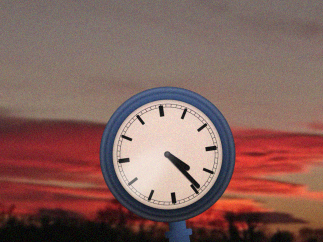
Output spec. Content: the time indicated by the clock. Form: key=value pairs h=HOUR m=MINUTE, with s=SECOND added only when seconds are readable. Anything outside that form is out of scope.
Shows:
h=4 m=24
